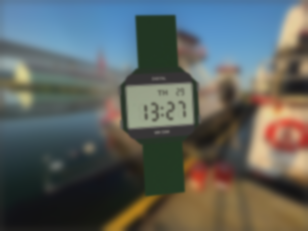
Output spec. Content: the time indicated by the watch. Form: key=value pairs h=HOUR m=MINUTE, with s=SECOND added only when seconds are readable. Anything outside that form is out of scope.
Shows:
h=13 m=27
